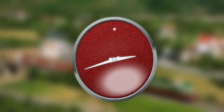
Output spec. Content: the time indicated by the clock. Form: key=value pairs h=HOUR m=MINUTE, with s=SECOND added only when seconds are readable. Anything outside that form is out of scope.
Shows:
h=2 m=42
